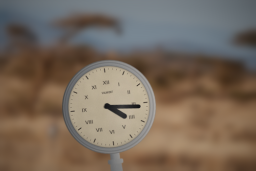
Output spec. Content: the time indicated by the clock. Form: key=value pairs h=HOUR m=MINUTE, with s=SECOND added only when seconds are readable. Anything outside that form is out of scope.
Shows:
h=4 m=16
